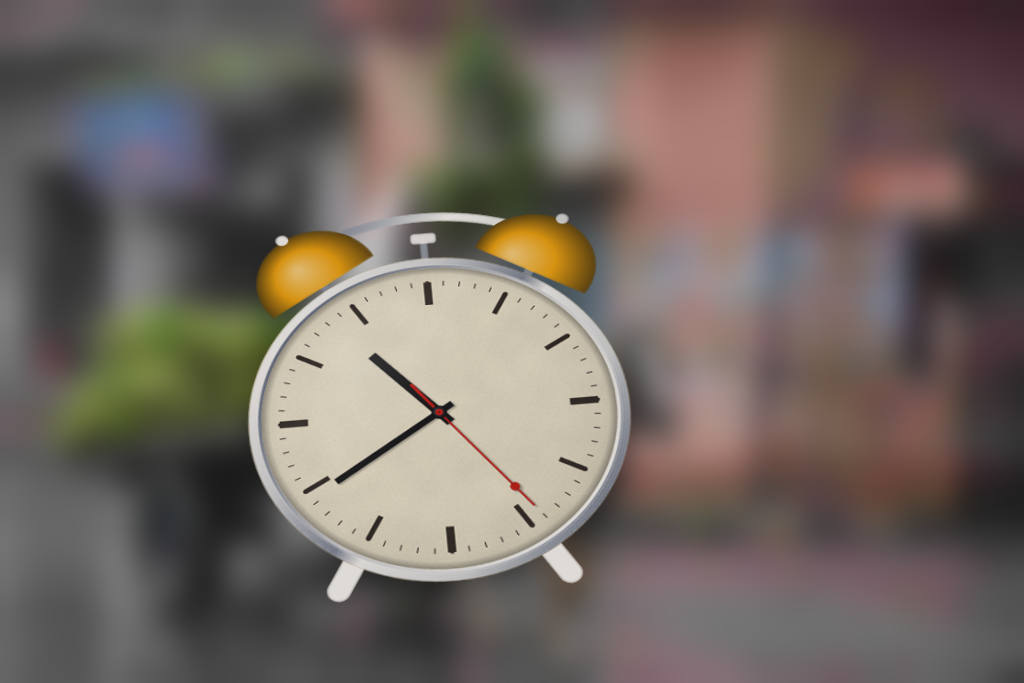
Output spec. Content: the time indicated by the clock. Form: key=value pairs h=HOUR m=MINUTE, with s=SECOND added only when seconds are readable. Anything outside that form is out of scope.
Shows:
h=10 m=39 s=24
